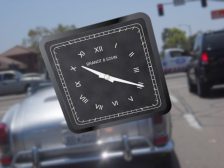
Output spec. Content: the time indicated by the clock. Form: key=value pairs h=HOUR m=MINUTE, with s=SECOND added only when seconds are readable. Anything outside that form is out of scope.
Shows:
h=10 m=20
